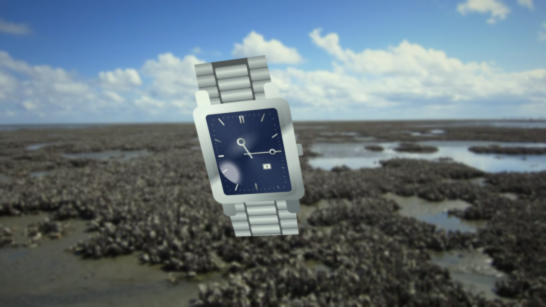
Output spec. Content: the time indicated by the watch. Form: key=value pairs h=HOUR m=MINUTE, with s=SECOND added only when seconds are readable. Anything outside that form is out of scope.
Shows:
h=11 m=15
